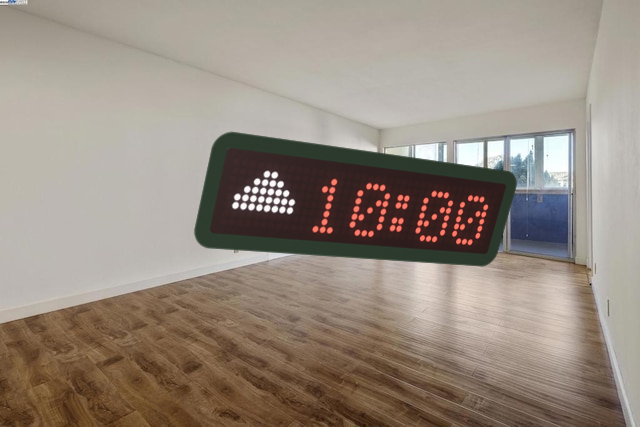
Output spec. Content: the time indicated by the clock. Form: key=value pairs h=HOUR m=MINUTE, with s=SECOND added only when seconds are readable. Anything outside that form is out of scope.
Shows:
h=10 m=0
